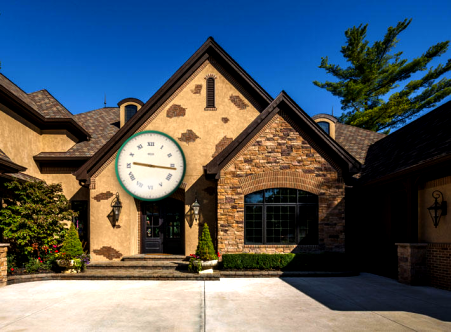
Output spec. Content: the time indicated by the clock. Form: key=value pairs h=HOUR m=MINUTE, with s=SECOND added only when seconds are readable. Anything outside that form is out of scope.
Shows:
h=9 m=16
